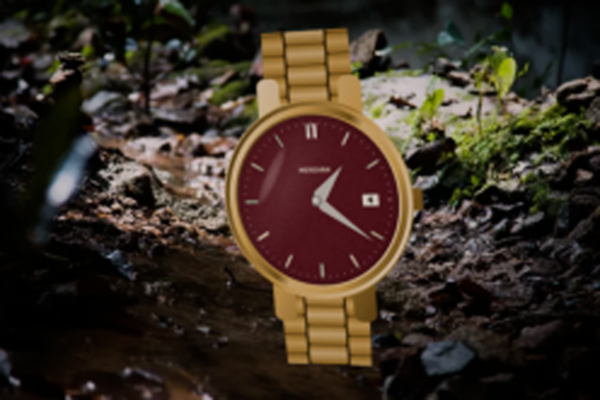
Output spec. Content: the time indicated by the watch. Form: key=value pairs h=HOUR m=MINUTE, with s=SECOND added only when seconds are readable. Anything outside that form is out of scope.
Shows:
h=1 m=21
